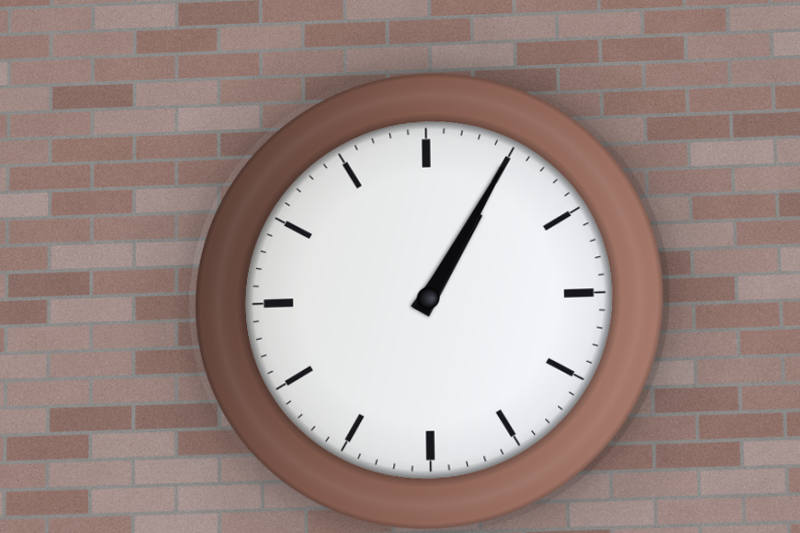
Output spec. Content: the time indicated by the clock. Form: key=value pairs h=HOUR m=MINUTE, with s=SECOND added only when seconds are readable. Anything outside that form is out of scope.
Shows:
h=1 m=5
